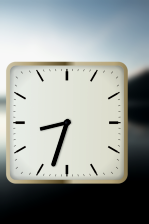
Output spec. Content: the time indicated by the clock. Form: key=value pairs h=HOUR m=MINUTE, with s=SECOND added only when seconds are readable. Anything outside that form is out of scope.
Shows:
h=8 m=33
